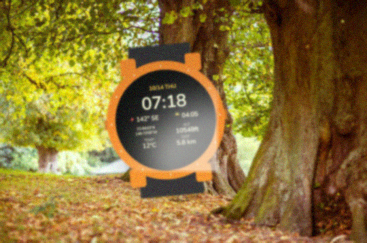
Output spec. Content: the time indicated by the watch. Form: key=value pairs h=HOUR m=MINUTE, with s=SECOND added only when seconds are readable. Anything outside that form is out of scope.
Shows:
h=7 m=18
